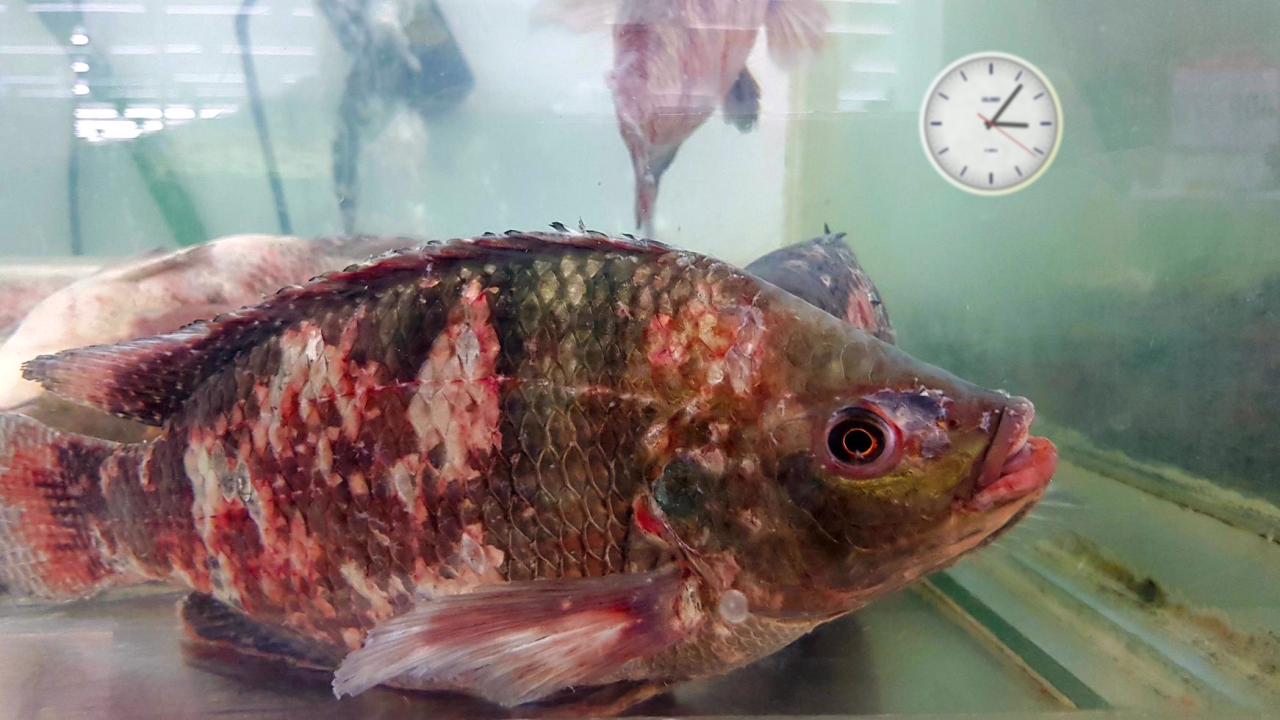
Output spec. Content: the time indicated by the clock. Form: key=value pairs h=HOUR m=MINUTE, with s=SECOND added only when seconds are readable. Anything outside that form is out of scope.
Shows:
h=3 m=6 s=21
